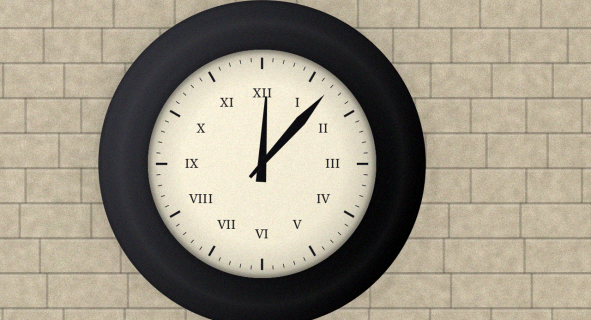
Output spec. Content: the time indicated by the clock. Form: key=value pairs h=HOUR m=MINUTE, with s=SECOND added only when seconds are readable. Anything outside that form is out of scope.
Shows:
h=12 m=7
